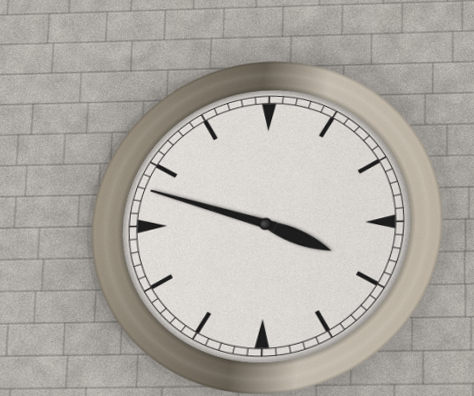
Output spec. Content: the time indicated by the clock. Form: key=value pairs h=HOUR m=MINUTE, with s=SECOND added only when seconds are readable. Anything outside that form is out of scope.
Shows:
h=3 m=48
